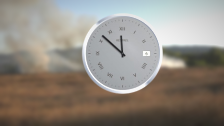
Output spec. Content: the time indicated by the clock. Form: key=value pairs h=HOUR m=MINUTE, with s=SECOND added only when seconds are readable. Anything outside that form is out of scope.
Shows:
h=11 m=52
